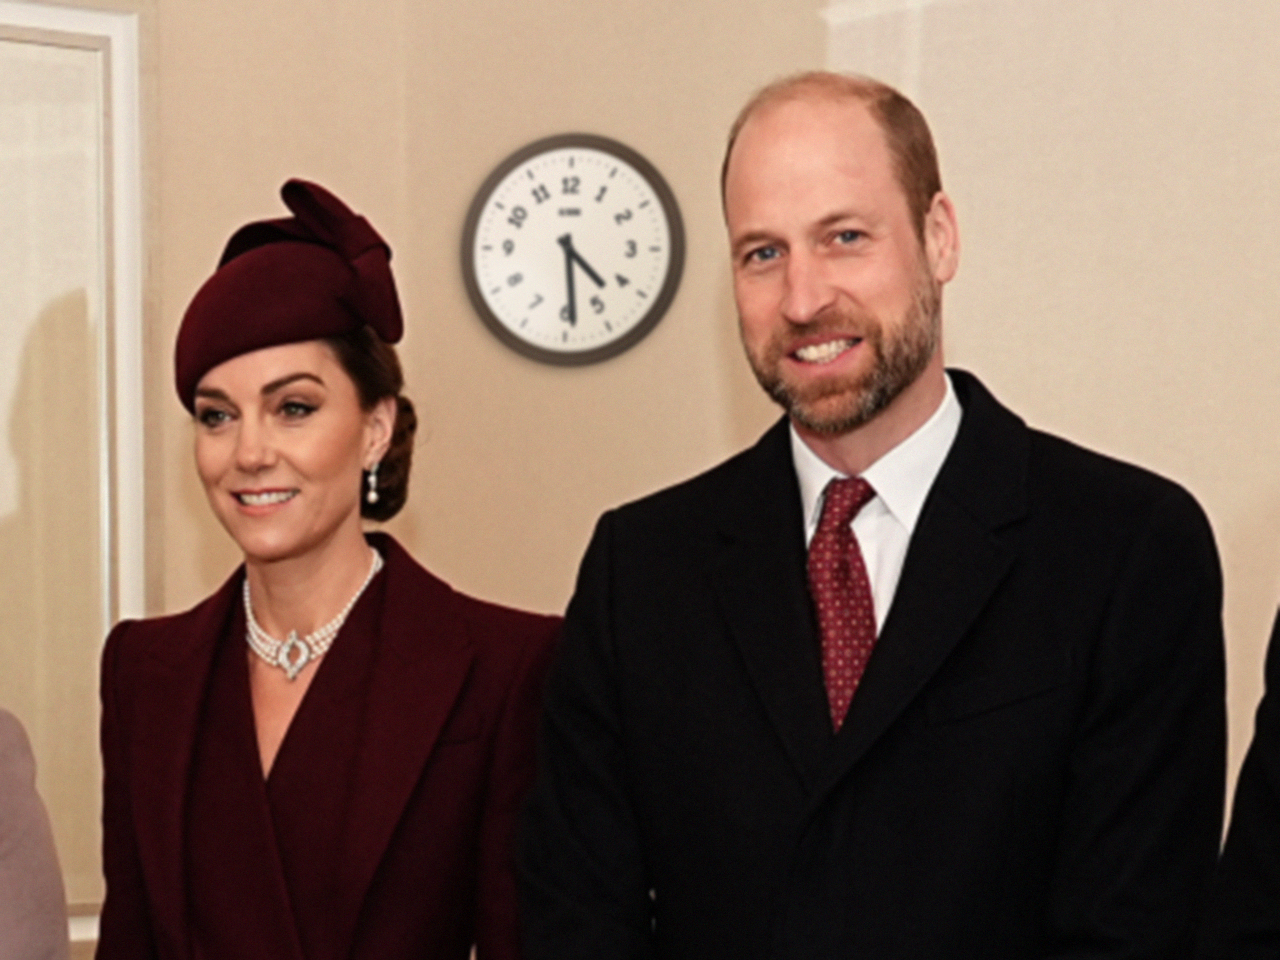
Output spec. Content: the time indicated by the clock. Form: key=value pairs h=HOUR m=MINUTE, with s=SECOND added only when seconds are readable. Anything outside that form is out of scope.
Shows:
h=4 m=29
